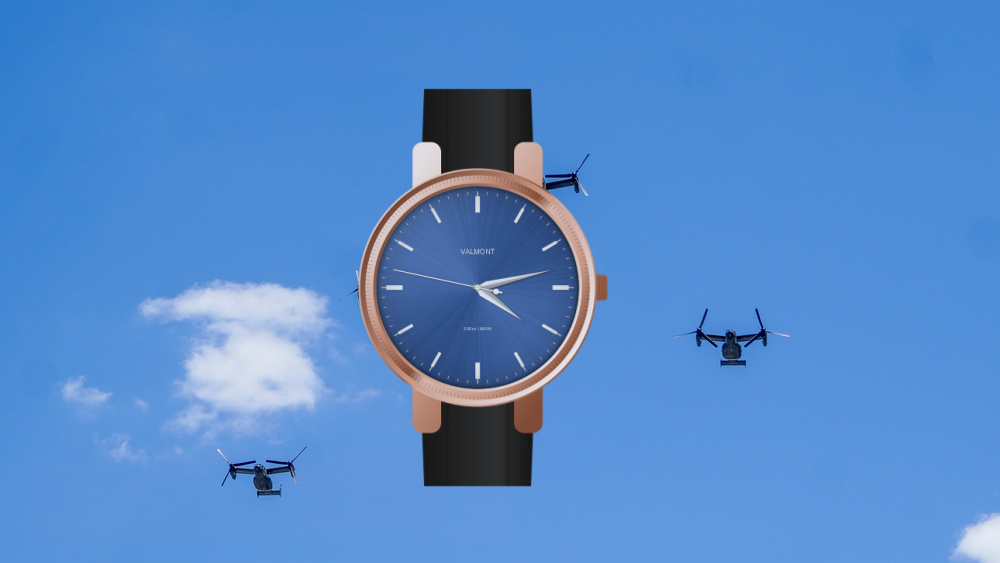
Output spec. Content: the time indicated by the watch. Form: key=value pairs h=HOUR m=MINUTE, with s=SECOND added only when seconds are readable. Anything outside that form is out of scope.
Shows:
h=4 m=12 s=47
